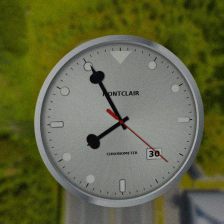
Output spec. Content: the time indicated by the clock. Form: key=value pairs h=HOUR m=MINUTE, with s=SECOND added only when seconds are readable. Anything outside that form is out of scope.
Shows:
h=7 m=55 s=22
